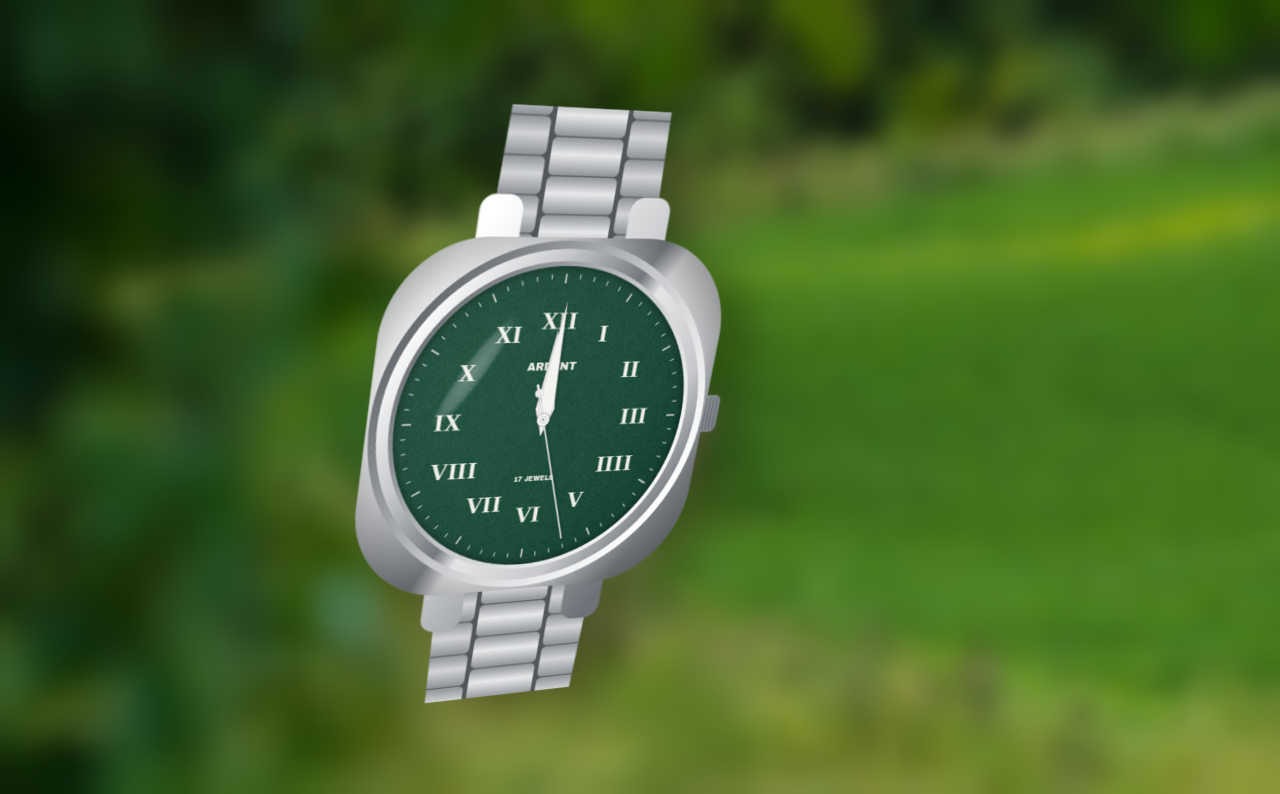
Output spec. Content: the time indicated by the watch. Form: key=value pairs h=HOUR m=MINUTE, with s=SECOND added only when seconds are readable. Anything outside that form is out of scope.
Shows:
h=12 m=0 s=27
